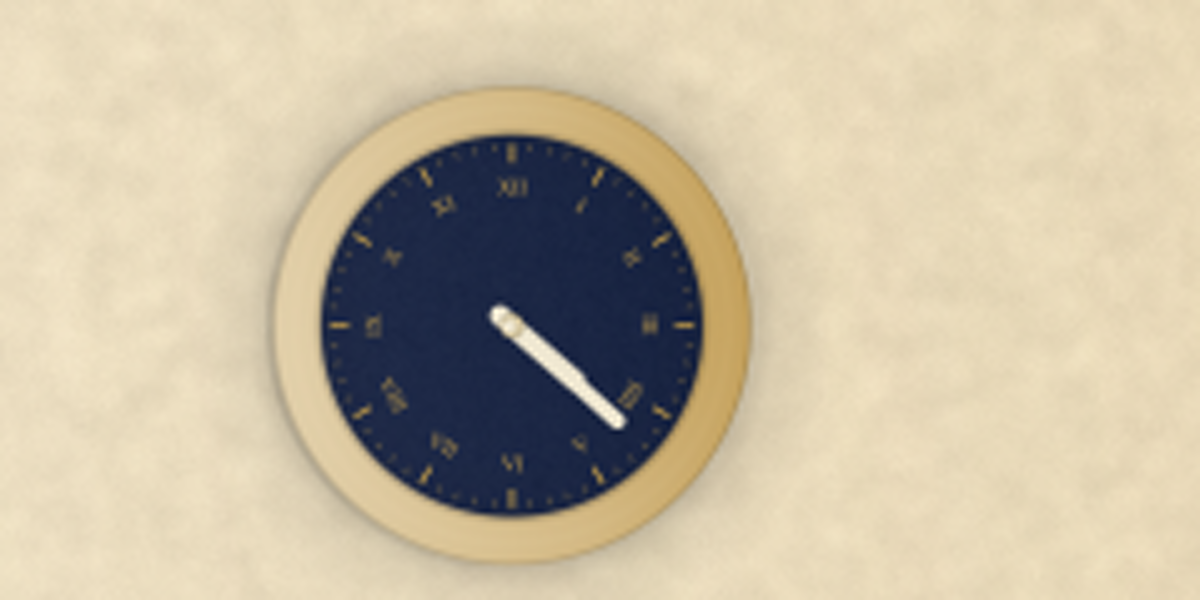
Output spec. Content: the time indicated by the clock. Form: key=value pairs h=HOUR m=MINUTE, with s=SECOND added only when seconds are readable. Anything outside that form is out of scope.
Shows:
h=4 m=22
